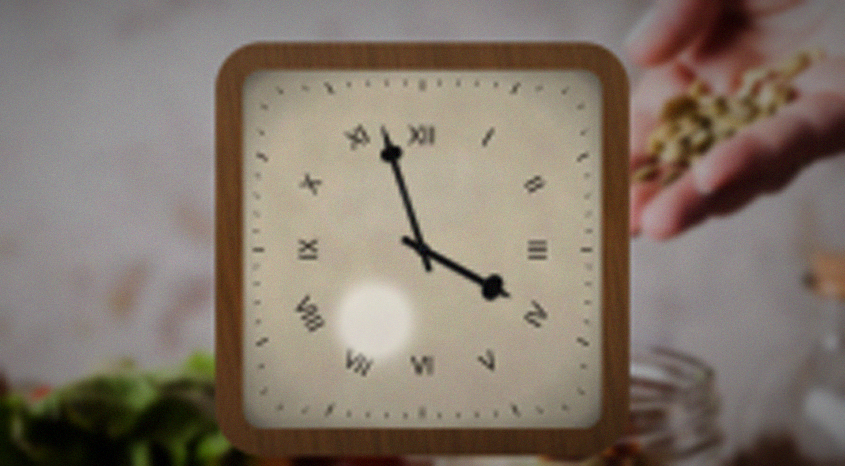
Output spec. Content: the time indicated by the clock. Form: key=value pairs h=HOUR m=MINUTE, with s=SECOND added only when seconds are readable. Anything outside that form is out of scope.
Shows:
h=3 m=57
